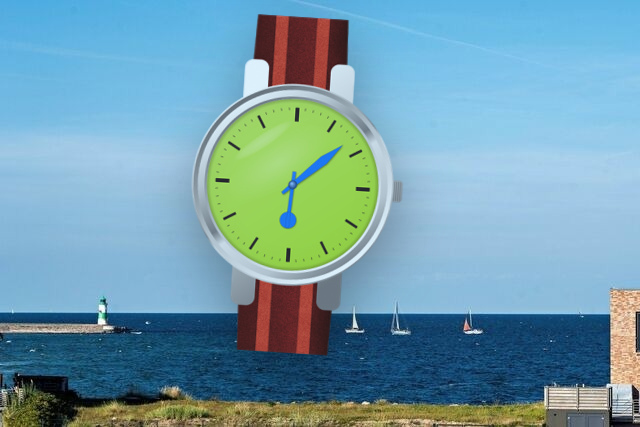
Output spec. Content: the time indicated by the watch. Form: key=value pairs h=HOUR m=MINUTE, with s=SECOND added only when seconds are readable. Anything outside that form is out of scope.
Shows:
h=6 m=8
